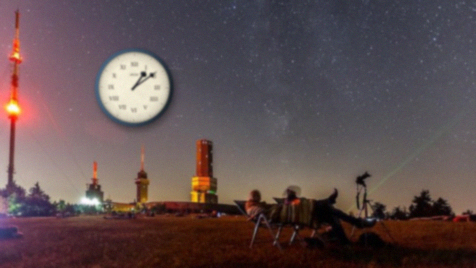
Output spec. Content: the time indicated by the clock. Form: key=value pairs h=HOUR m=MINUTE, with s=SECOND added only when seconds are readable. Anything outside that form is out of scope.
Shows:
h=1 m=9
